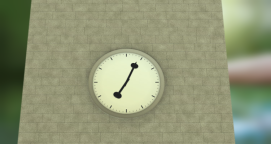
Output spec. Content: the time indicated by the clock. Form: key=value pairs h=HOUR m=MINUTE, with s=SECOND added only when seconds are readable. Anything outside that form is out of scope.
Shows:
h=7 m=4
